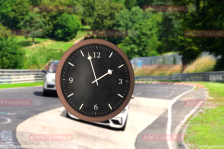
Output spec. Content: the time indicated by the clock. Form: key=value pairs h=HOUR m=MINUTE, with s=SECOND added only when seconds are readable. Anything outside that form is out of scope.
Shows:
h=1 m=57
